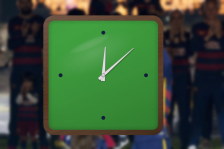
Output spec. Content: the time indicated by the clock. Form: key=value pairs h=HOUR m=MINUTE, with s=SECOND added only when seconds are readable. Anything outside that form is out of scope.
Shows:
h=12 m=8
